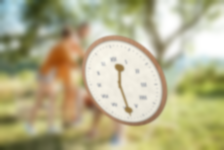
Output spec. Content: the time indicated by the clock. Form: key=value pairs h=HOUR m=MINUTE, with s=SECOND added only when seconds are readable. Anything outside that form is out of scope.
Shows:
h=12 m=29
